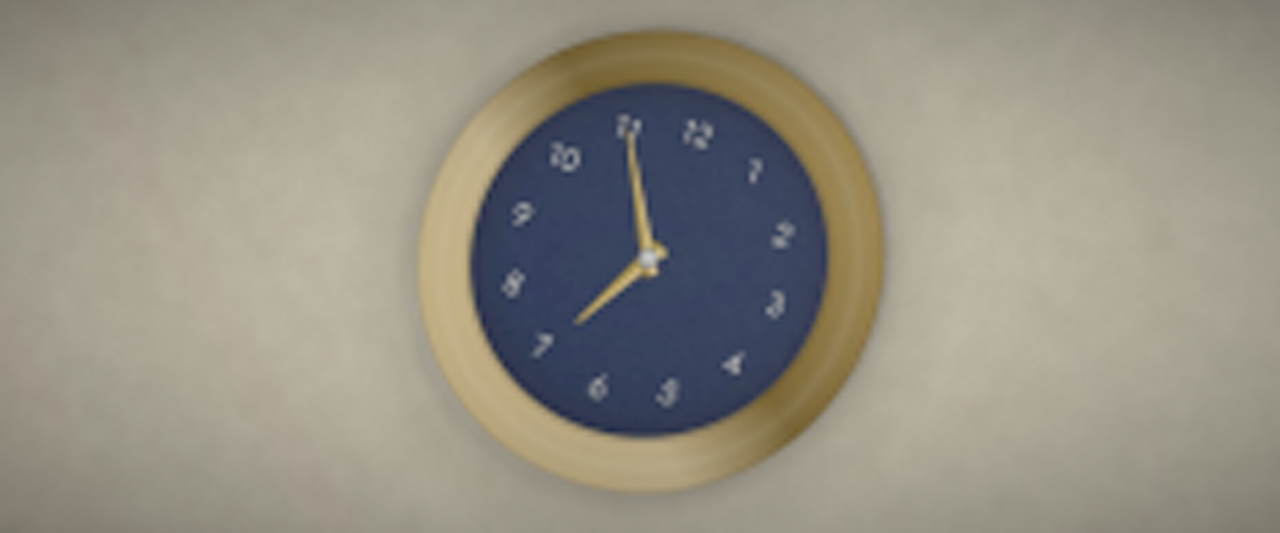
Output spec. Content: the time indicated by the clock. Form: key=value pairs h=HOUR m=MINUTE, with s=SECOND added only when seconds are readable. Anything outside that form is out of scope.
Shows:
h=6 m=55
